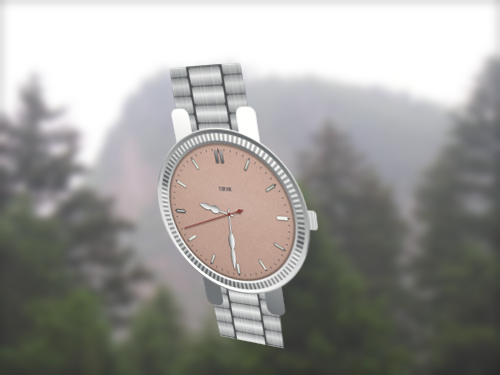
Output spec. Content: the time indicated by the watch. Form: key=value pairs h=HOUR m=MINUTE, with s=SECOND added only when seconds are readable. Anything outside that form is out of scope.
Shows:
h=9 m=30 s=42
